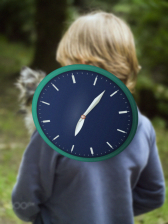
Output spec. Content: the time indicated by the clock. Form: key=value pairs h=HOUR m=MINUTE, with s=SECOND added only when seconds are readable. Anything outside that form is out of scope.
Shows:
h=7 m=8
